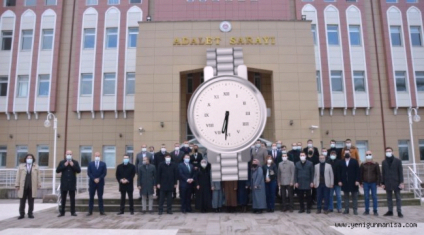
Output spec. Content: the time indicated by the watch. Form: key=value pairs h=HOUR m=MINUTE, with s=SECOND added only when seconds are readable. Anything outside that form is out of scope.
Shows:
h=6 m=31
